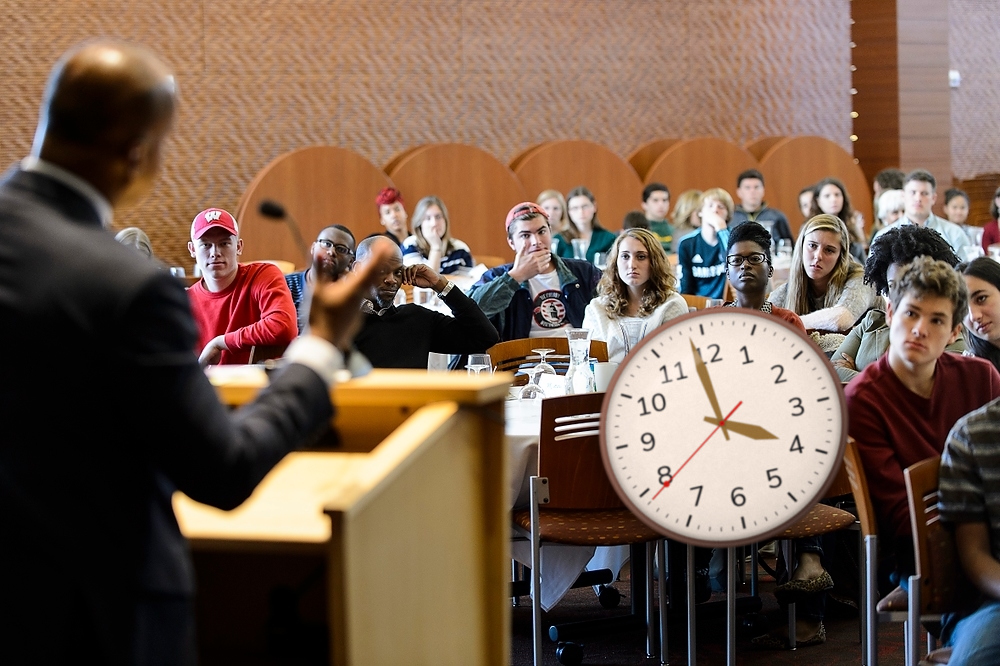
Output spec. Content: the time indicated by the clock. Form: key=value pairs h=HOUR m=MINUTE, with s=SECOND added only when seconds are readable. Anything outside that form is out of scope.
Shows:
h=3 m=58 s=39
